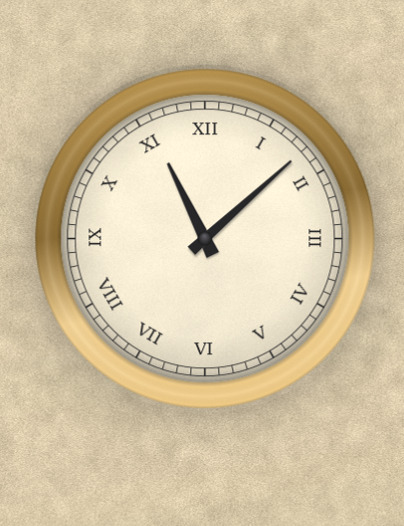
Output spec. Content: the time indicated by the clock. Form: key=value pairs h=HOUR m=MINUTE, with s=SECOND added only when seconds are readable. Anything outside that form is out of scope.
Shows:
h=11 m=8
